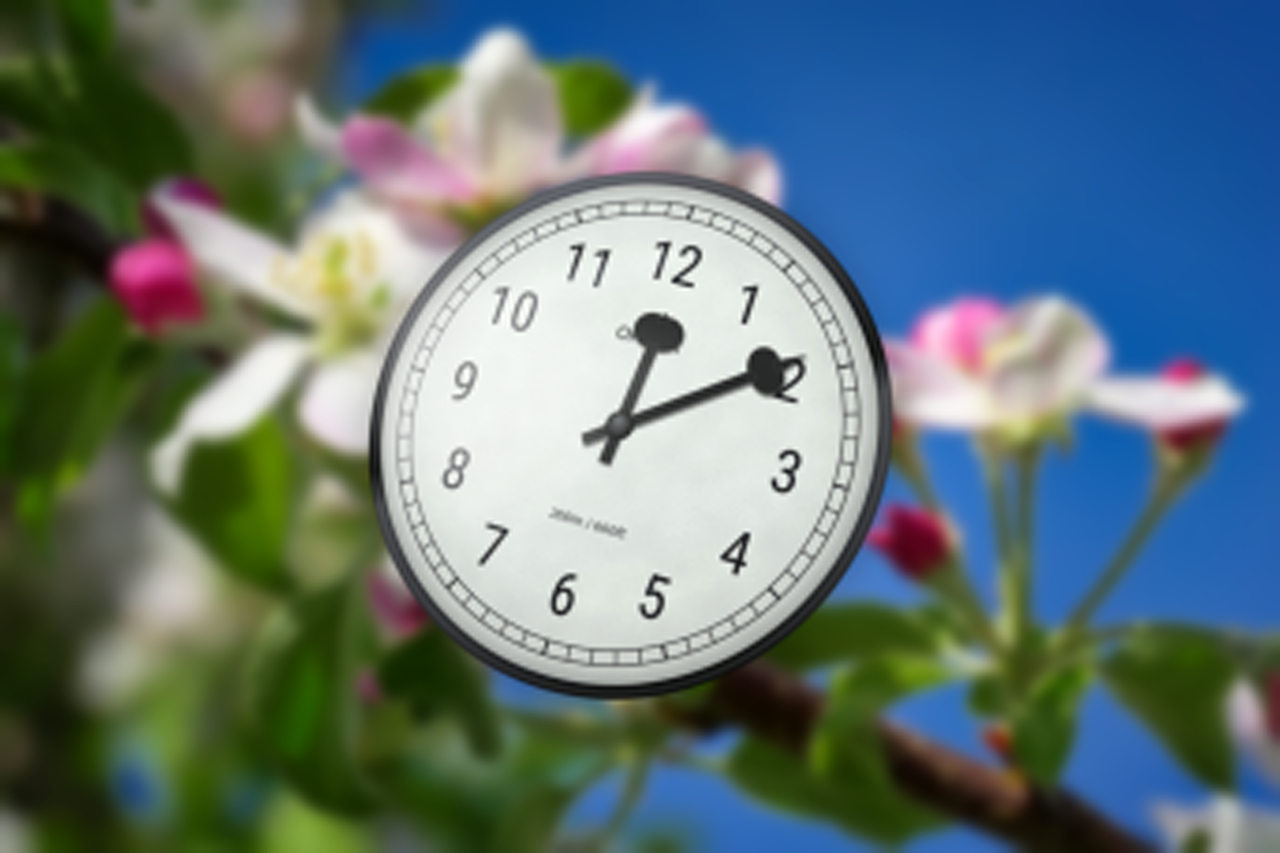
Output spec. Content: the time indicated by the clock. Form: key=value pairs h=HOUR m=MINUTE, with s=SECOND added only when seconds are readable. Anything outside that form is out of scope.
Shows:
h=12 m=9
